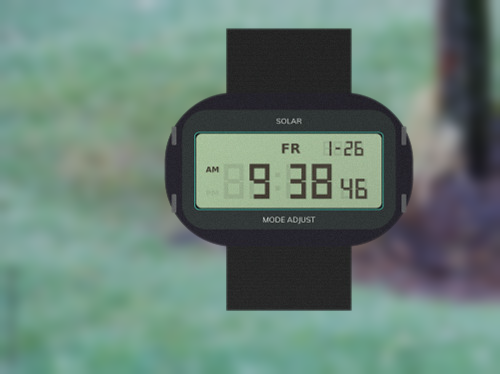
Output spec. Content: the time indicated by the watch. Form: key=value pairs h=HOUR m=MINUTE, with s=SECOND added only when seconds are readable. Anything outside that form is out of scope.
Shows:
h=9 m=38 s=46
